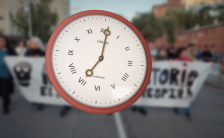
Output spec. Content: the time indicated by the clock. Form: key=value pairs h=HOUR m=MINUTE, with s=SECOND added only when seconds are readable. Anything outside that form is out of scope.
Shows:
h=7 m=1
